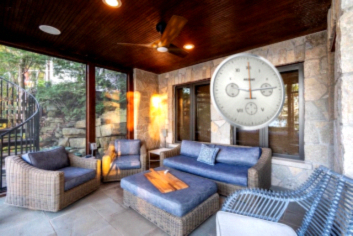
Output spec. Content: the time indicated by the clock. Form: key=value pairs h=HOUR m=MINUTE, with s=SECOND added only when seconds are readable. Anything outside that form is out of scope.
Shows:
h=9 m=14
